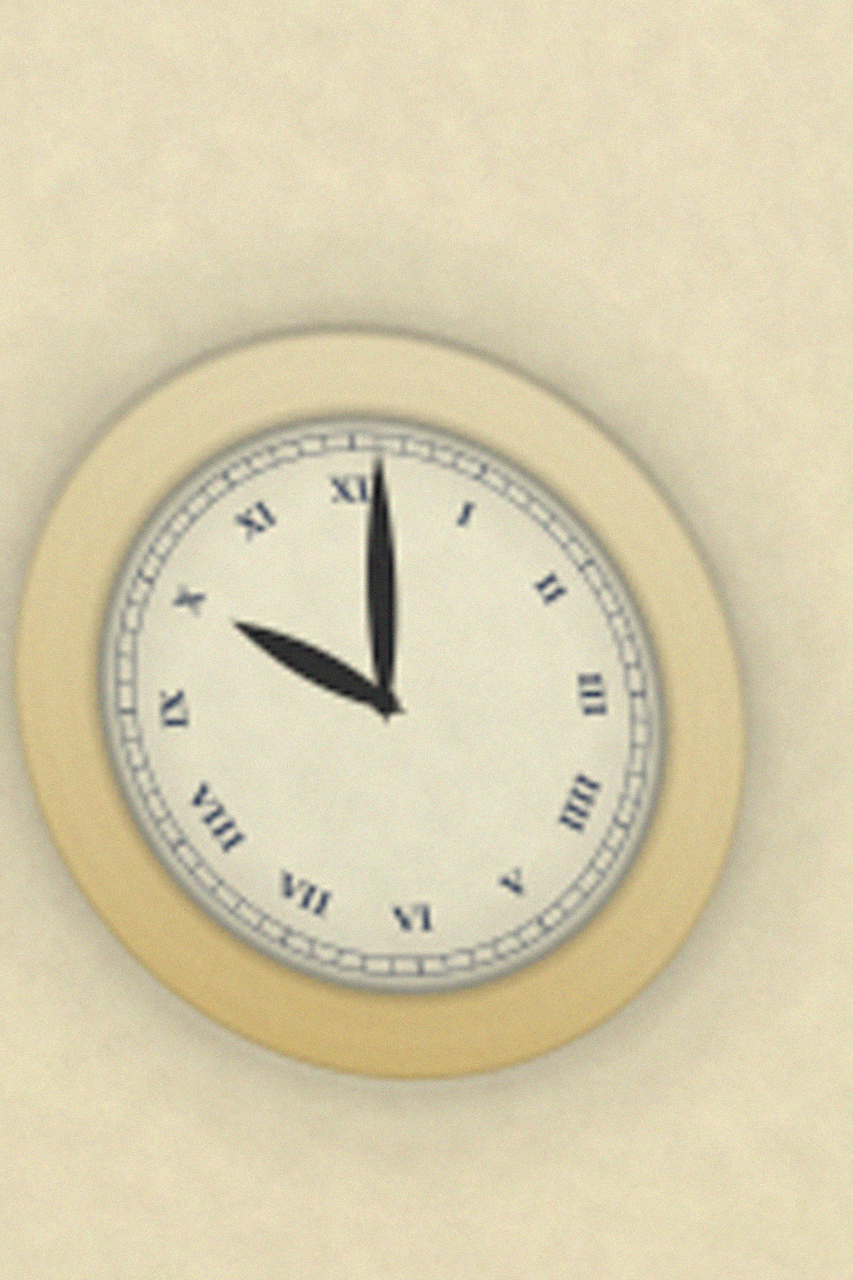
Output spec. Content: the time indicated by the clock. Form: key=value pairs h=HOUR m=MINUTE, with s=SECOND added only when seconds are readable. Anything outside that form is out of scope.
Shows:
h=10 m=1
